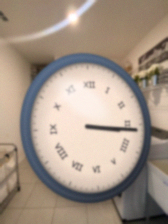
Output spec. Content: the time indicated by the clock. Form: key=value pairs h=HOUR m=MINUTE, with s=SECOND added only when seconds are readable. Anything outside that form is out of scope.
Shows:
h=3 m=16
